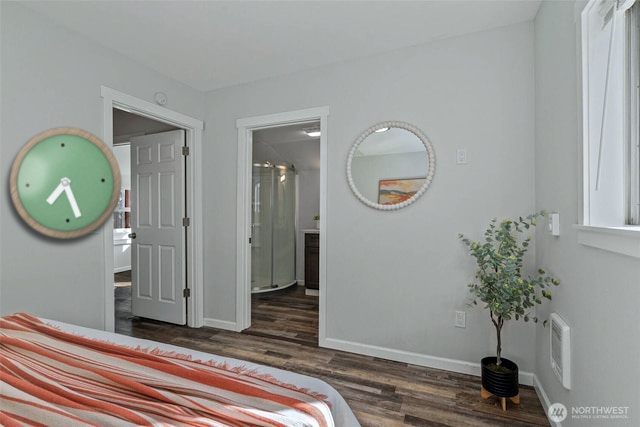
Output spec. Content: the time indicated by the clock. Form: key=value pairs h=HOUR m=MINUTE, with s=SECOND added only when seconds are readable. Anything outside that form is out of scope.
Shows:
h=7 m=27
